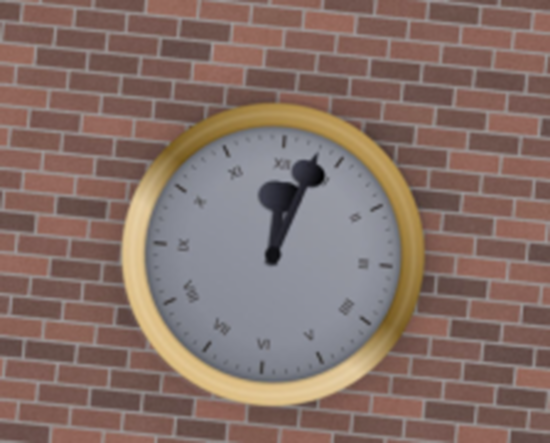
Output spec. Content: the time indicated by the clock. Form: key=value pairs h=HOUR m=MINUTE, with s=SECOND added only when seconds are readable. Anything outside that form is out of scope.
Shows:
h=12 m=3
